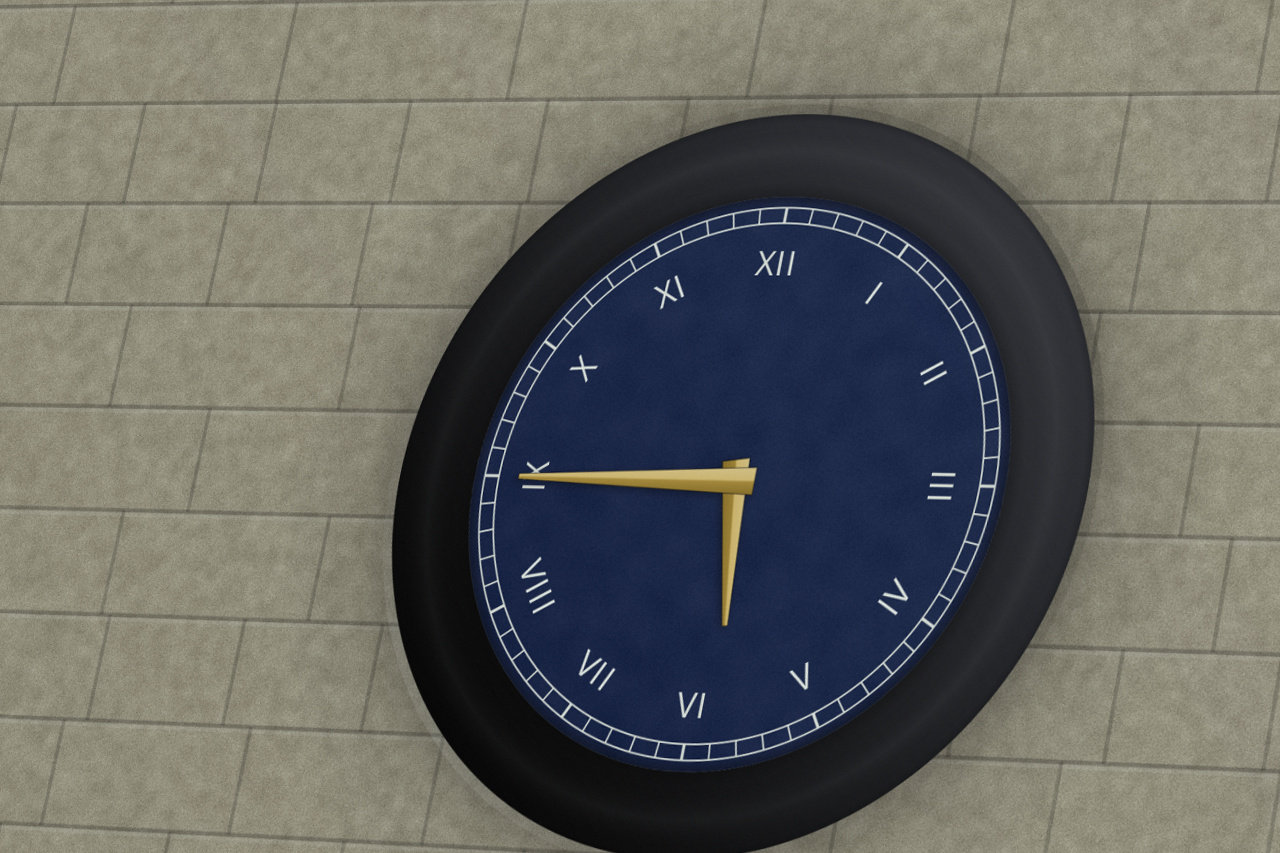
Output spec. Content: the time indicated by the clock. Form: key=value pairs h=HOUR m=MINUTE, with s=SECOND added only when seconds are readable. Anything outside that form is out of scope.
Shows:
h=5 m=45
